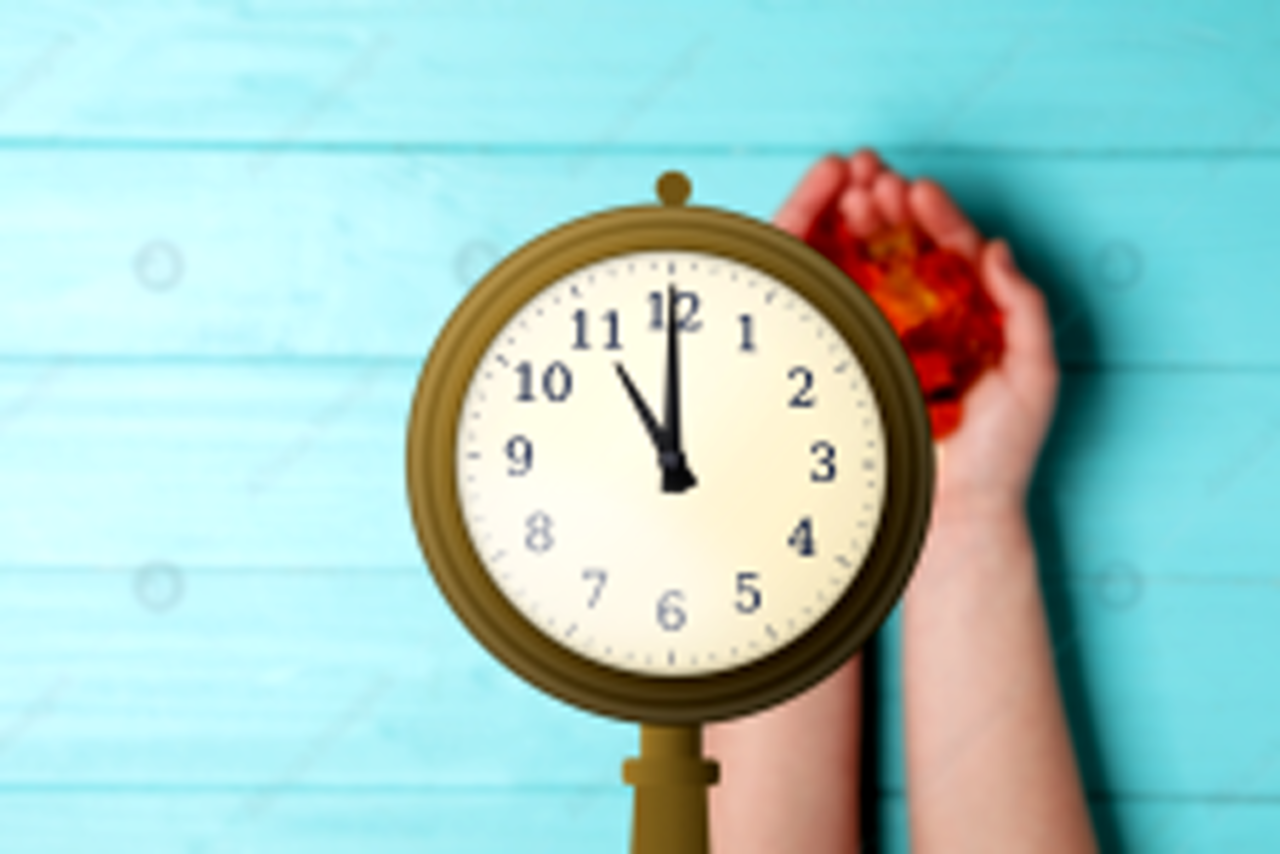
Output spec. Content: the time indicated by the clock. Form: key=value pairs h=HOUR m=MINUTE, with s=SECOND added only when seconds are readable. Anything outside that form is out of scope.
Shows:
h=11 m=0
